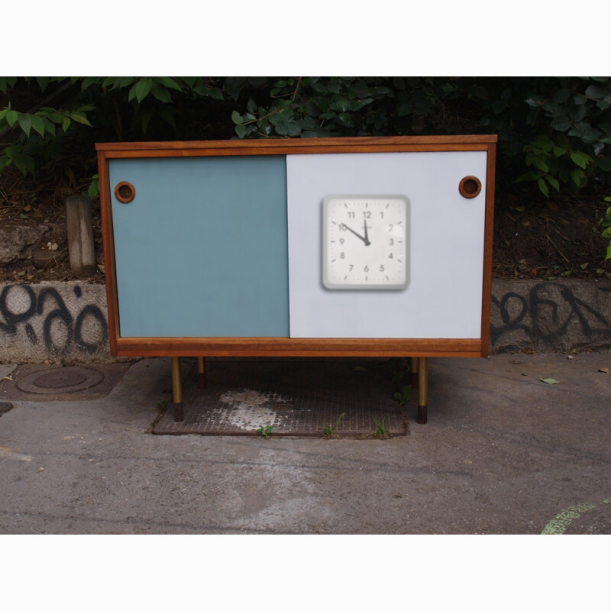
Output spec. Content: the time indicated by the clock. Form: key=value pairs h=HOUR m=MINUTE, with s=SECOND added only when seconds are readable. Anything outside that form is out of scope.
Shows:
h=11 m=51
